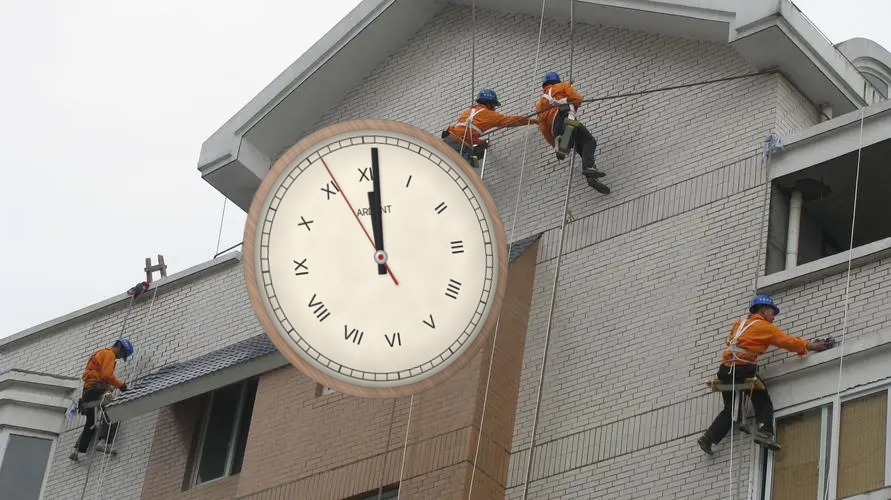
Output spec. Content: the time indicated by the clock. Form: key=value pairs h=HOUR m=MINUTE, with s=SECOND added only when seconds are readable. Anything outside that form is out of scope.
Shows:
h=12 m=0 s=56
